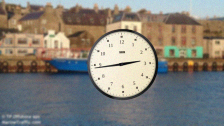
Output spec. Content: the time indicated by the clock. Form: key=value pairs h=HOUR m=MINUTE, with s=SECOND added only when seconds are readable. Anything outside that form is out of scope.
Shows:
h=2 m=44
